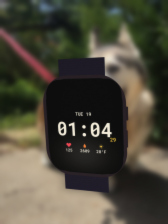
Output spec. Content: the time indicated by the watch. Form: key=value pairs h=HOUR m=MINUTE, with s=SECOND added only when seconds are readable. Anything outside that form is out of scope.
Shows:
h=1 m=4
